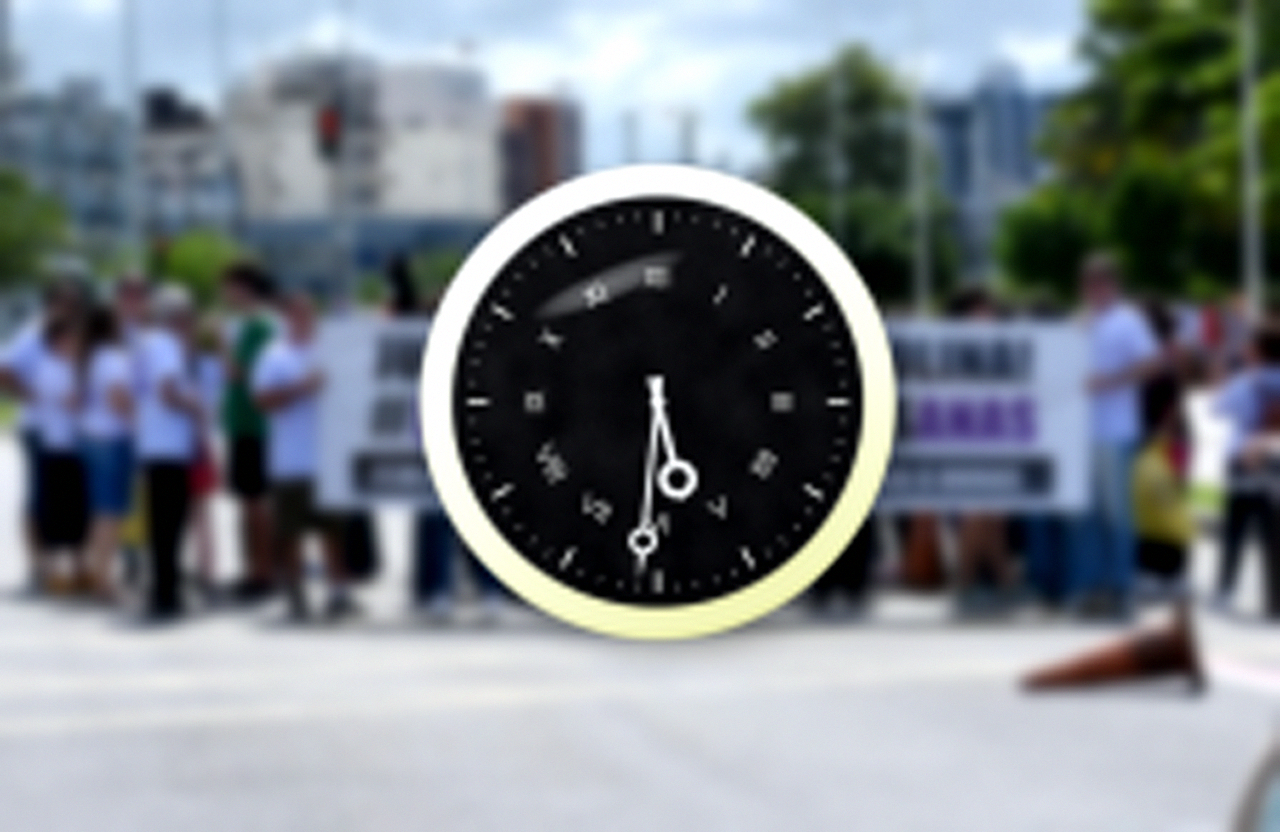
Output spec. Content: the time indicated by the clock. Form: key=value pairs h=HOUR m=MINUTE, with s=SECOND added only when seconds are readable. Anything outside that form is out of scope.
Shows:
h=5 m=31
